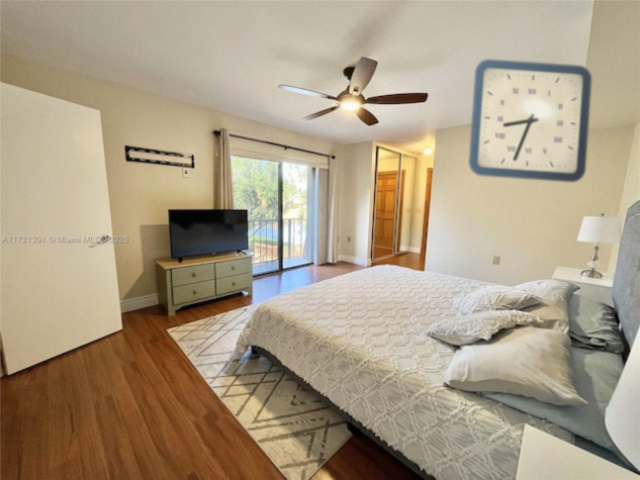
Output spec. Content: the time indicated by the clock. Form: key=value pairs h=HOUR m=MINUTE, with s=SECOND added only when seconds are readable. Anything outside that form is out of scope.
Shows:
h=8 m=33
